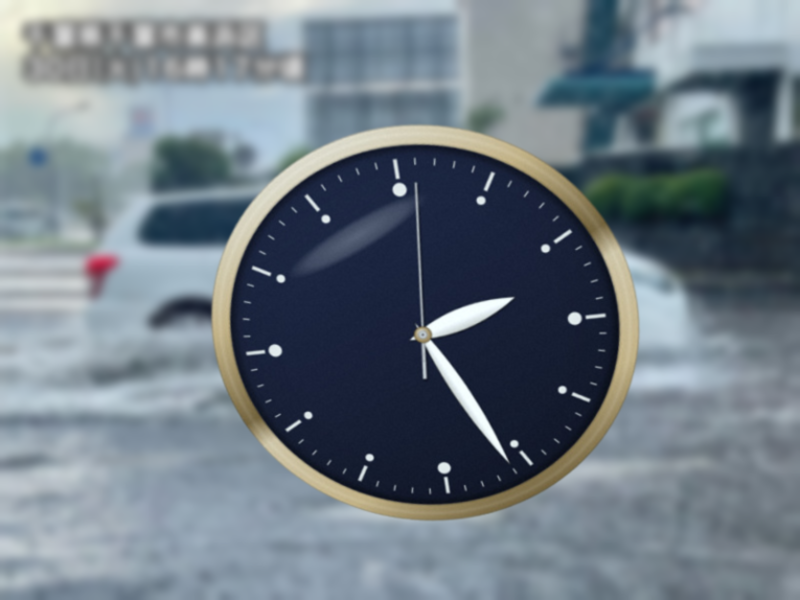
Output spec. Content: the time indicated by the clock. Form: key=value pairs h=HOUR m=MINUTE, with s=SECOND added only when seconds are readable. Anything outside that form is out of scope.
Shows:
h=2 m=26 s=1
